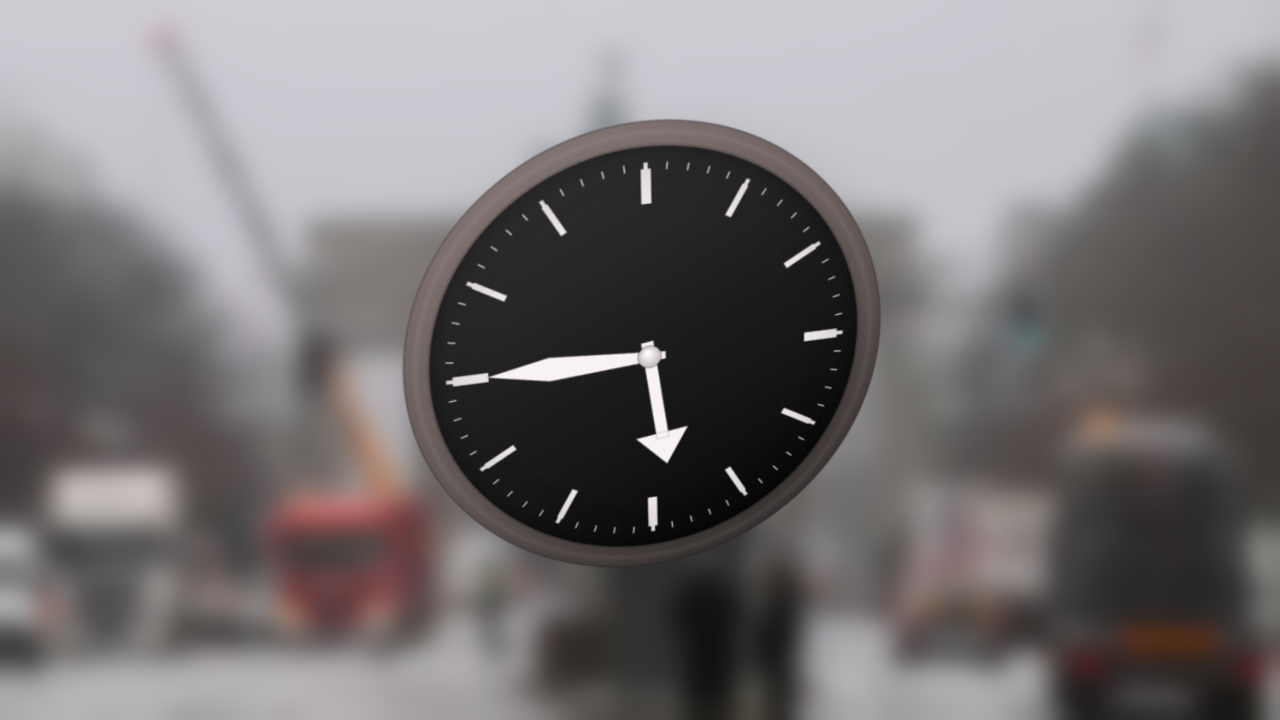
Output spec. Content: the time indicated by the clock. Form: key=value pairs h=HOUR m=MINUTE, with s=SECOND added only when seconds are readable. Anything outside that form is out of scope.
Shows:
h=5 m=45
